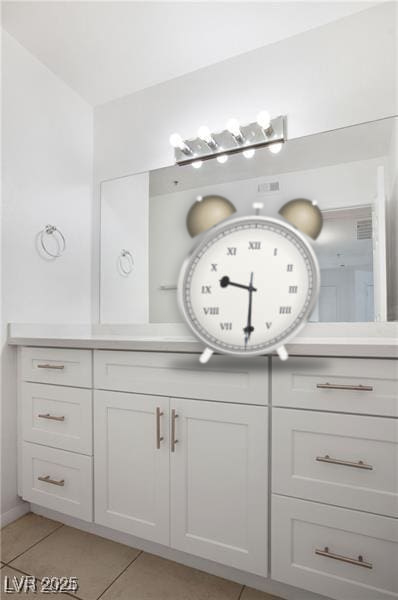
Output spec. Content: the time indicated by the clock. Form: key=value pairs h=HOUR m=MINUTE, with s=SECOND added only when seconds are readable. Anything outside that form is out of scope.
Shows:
h=9 m=29 s=30
